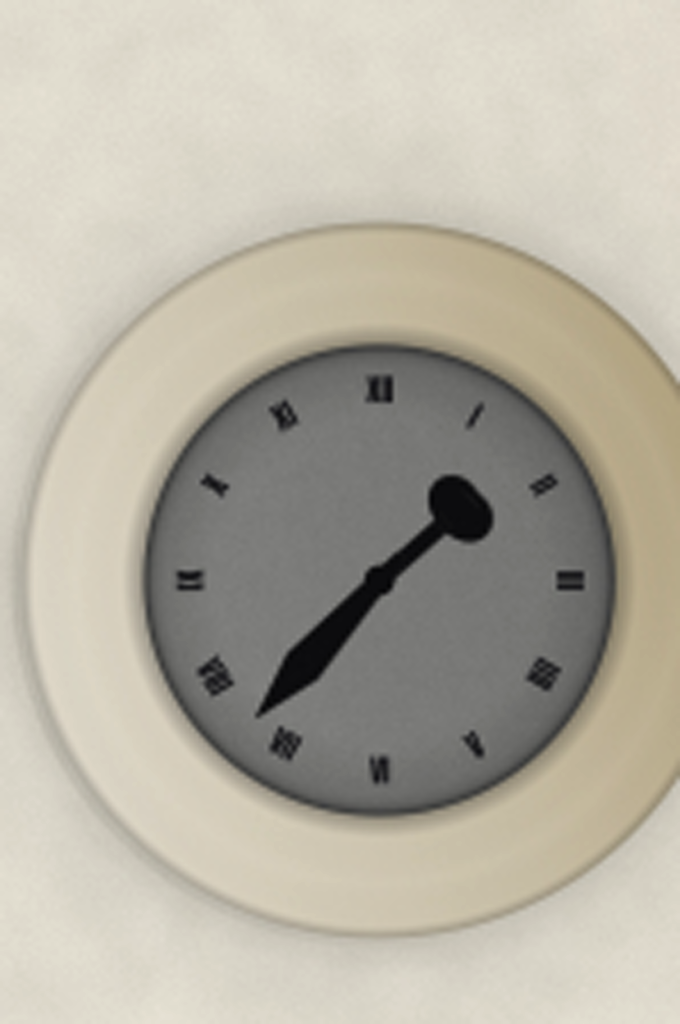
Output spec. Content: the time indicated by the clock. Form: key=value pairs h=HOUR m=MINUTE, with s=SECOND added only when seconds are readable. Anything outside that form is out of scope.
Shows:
h=1 m=37
